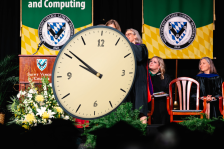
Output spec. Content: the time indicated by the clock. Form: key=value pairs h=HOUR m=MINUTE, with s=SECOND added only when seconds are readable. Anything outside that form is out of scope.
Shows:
h=9 m=51
